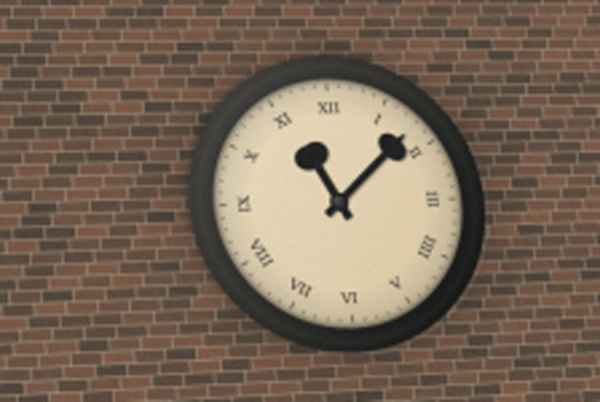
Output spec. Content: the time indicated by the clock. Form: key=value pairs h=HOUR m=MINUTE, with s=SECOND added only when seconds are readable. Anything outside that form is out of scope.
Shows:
h=11 m=8
